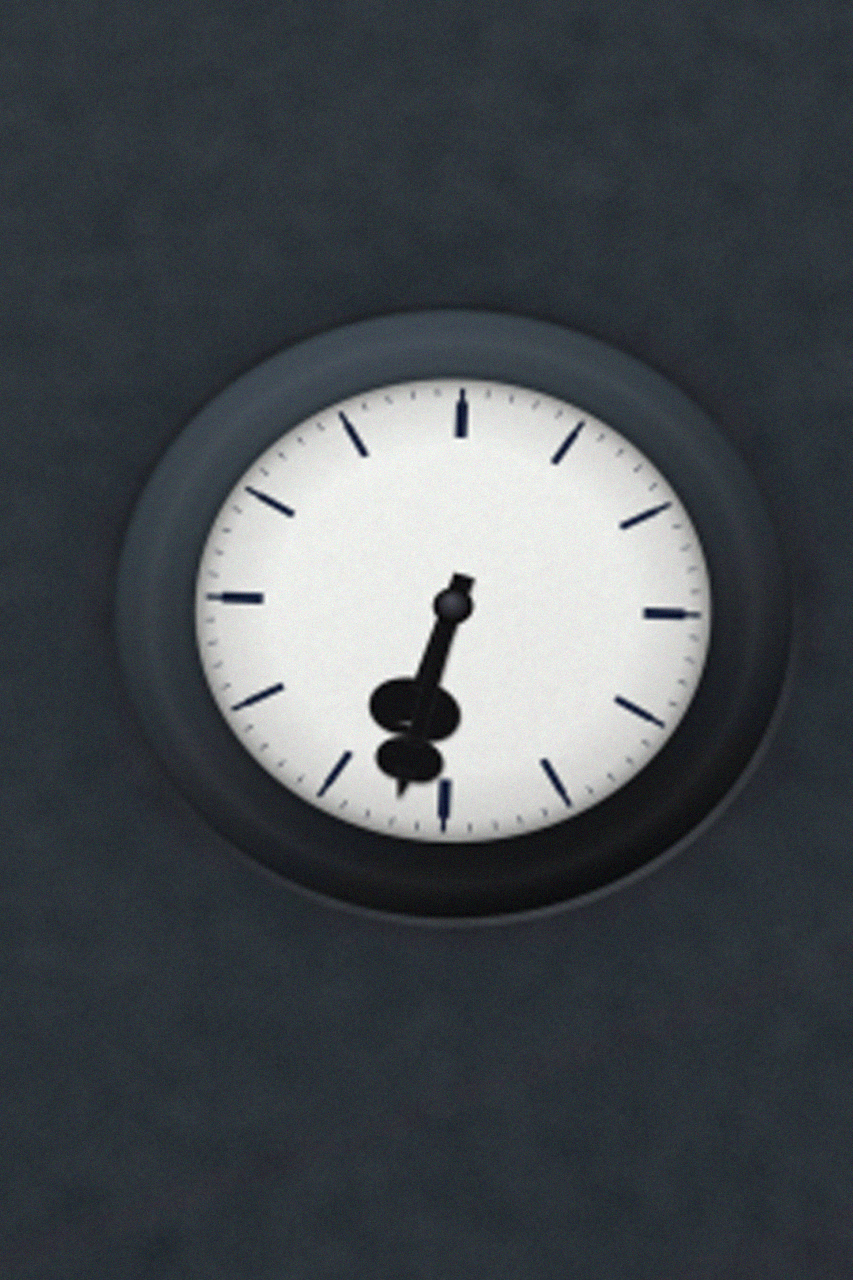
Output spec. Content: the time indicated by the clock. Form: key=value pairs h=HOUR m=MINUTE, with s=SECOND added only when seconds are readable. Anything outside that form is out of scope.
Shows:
h=6 m=32
